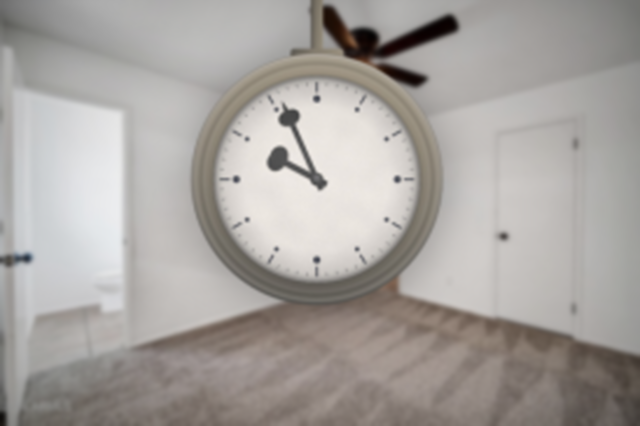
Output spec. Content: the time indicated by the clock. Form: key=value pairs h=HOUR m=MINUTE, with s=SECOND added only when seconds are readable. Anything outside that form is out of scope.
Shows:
h=9 m=56
